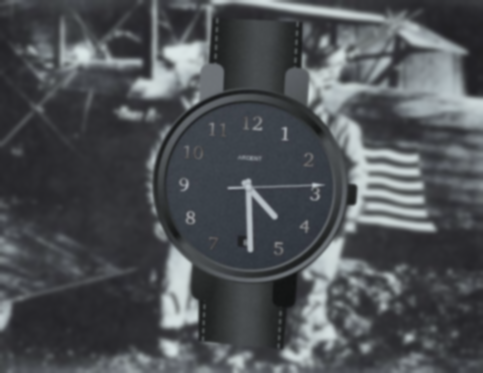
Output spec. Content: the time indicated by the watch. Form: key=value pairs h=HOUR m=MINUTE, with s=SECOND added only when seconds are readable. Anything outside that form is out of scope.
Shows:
h=4 m=29 s=14
